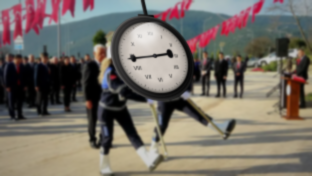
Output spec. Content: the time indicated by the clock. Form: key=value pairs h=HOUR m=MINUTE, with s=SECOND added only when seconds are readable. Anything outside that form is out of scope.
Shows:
h=2 m=44
